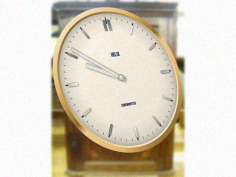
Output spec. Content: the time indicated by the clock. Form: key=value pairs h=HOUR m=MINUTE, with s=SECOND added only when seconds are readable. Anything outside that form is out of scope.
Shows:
h=9 m=51
